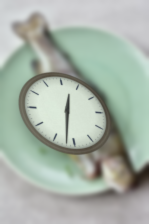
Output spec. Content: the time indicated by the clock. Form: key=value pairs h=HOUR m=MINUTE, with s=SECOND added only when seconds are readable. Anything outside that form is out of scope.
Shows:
h=12 m=32
